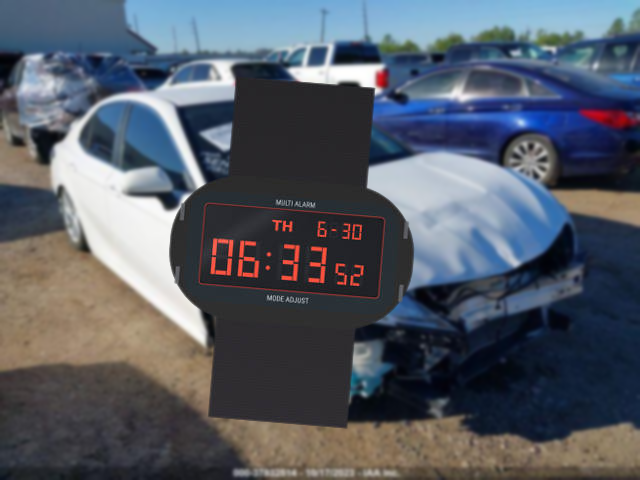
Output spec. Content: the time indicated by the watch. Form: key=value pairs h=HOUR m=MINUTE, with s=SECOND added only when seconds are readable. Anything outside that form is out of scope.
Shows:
h=6 m=33 s=52
